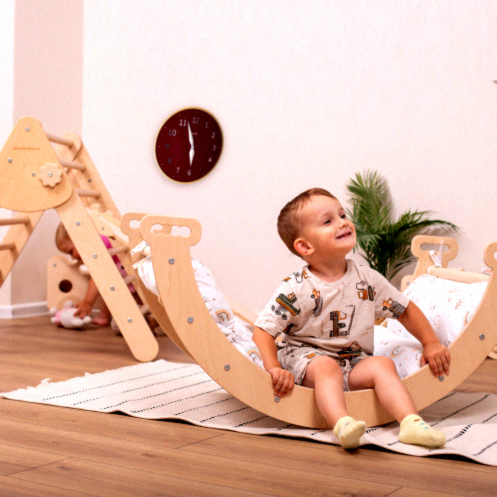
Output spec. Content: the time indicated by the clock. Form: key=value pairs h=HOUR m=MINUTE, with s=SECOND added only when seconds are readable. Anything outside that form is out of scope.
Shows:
h=5 m=57
